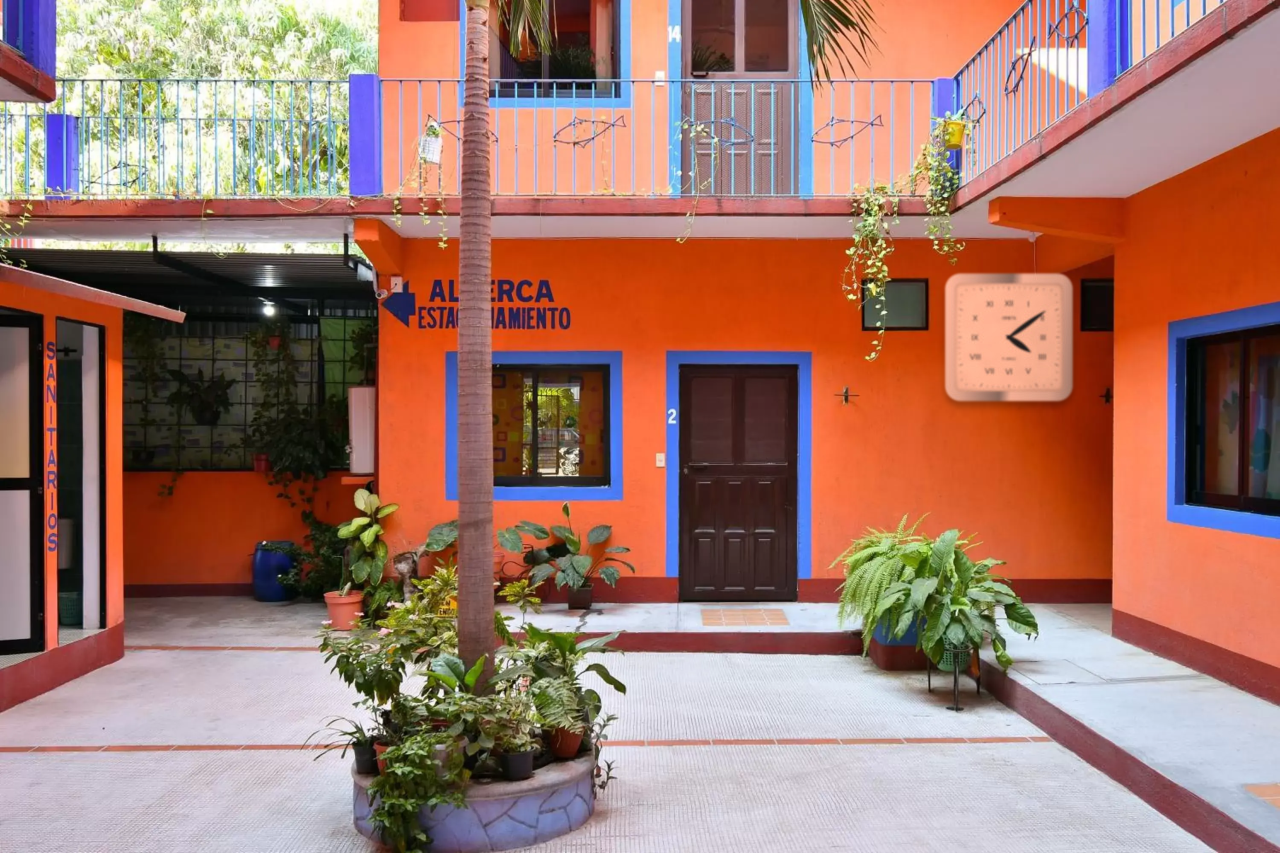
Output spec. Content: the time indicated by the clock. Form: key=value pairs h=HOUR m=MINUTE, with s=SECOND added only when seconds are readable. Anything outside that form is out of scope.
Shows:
h=4 m=9
